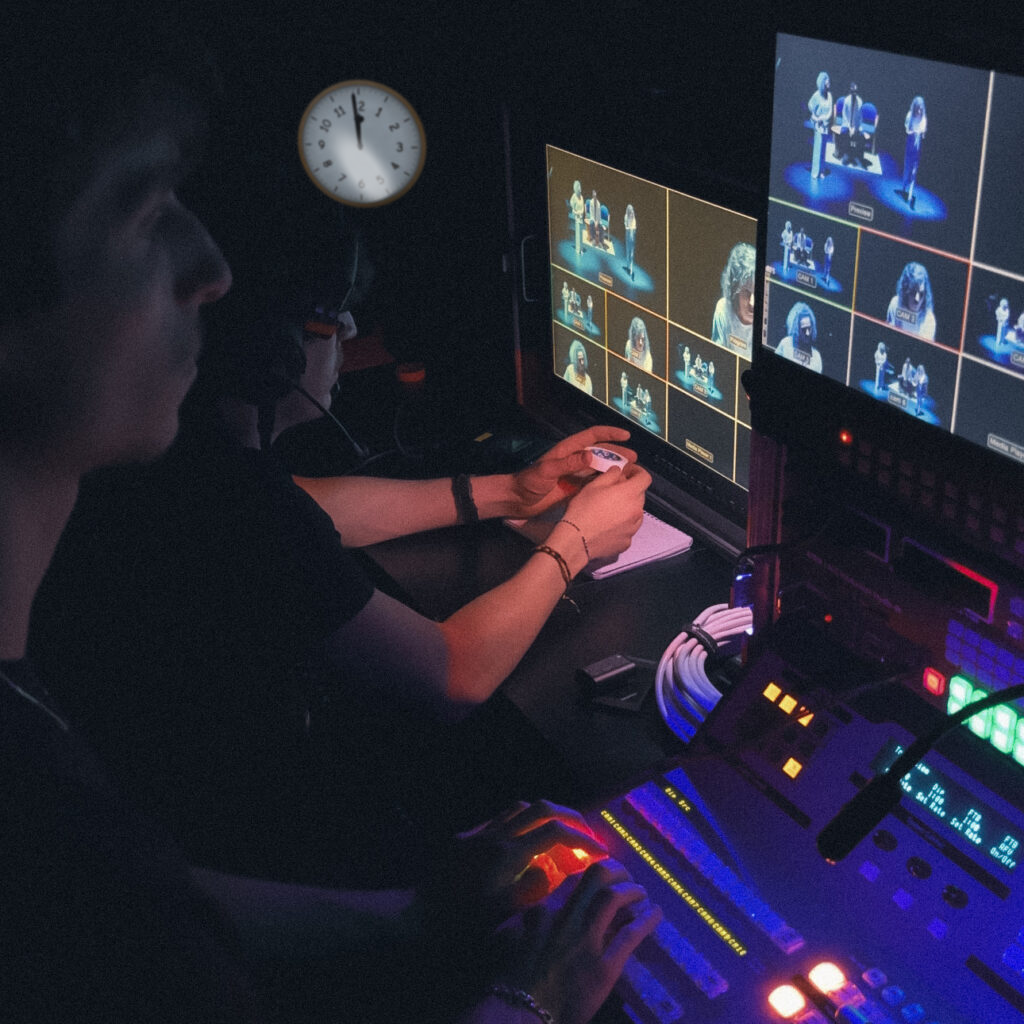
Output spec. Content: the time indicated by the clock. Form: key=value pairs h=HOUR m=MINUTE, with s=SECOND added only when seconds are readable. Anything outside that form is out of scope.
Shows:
h=11 m=59
